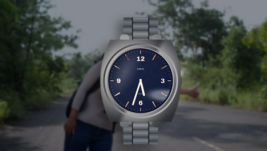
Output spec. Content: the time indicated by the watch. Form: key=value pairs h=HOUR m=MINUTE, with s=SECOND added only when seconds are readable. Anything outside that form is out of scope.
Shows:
h=5 m=33
